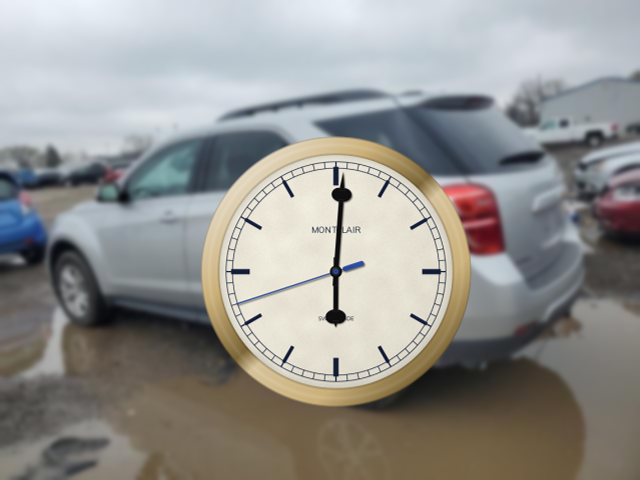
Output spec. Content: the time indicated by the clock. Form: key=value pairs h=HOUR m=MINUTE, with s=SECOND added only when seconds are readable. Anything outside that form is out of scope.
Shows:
h=6 m=0 s=42
